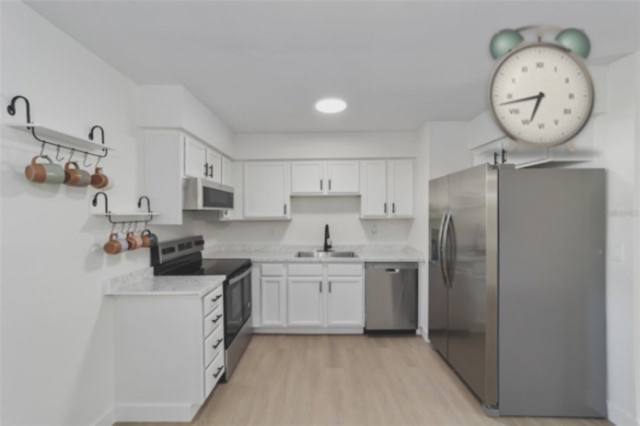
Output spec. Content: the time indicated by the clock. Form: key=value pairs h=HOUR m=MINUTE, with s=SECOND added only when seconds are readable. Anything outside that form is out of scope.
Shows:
h=6 m=43
